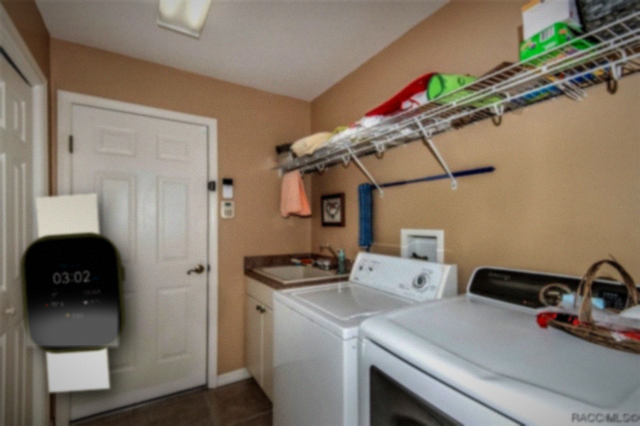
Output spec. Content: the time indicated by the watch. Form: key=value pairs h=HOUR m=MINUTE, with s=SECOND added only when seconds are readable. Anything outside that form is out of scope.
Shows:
h=3 m=2
